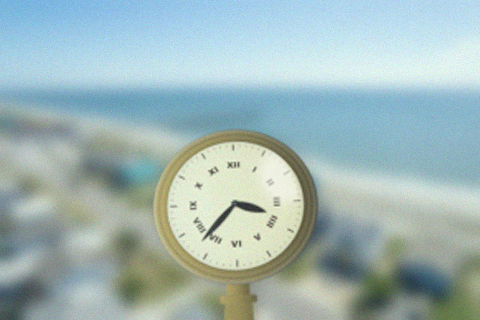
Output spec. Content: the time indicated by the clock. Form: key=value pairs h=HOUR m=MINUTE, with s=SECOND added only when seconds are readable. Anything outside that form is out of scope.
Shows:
h=3 m=37
